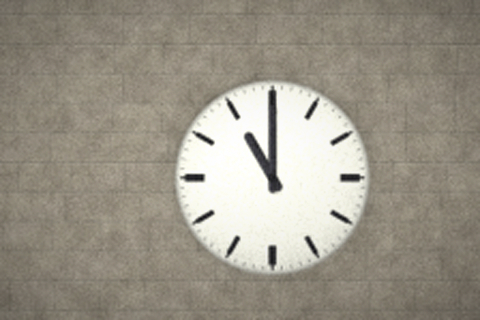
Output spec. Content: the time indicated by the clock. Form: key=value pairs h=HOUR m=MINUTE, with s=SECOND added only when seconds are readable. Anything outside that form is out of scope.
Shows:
h=11 m=0
